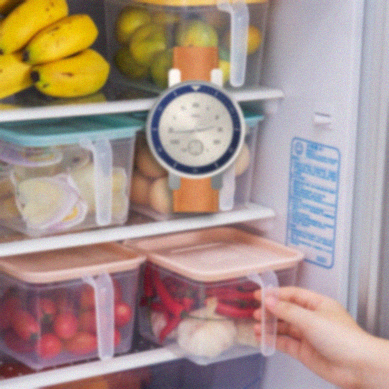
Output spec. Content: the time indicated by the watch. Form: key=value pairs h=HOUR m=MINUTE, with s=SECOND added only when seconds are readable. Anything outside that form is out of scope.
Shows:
h=2 m=44
